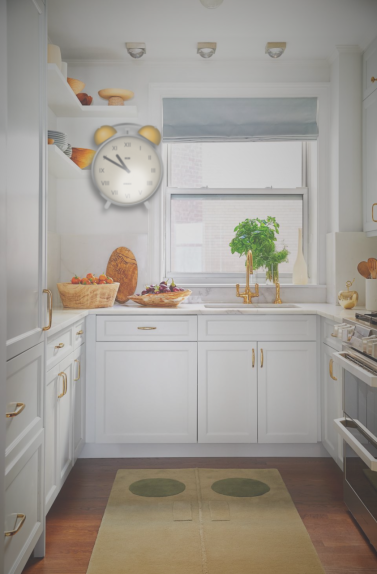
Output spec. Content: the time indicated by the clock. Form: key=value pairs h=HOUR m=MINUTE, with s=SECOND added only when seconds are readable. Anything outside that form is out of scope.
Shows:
h=10 m=50
